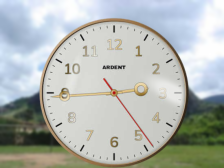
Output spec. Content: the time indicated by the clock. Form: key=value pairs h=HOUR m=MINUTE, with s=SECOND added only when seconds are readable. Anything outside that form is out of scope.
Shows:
h=2 m=44 s=24
